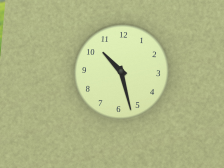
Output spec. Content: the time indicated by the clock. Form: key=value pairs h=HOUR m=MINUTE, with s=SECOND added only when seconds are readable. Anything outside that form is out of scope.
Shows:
h=10 m=27
